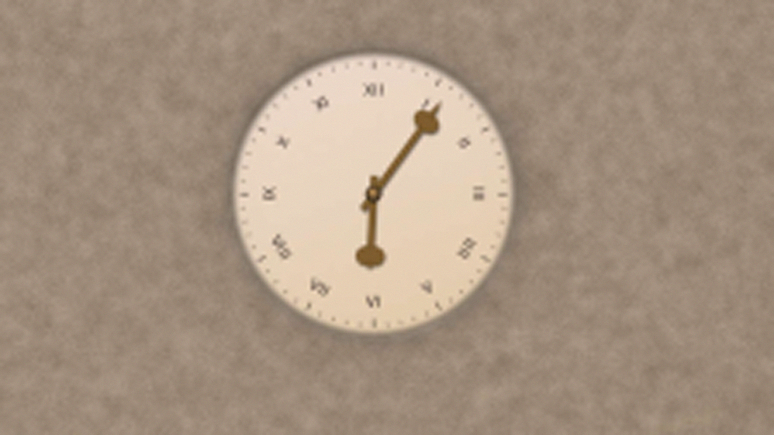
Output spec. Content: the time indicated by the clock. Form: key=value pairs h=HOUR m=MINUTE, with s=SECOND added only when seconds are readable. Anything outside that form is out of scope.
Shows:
h=6 m=6
